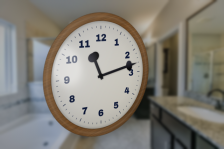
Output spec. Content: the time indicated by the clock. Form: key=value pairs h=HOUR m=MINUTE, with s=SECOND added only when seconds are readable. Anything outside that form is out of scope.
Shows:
h=11 m=13
